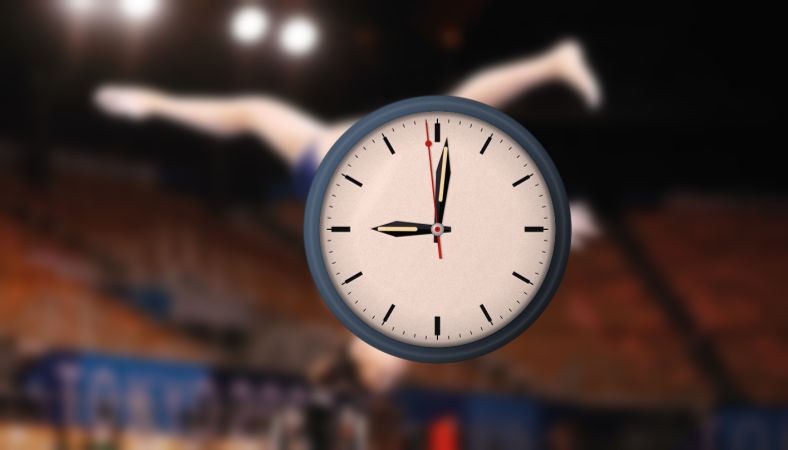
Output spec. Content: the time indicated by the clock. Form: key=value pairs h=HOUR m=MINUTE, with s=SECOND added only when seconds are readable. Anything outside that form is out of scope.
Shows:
h=9 m=0 s=59
